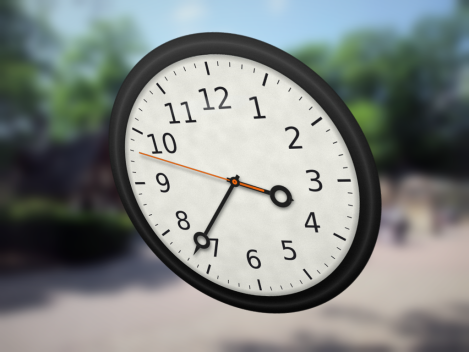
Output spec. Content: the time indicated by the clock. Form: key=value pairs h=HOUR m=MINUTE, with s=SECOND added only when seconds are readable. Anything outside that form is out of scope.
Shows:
h=3 m=36 s=48
